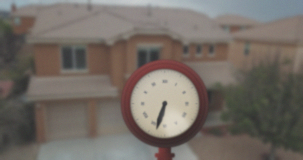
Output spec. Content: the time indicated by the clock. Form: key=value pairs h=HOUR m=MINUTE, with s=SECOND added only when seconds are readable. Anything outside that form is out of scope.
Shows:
h=6 m=33
